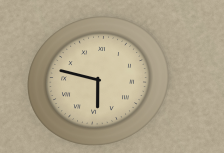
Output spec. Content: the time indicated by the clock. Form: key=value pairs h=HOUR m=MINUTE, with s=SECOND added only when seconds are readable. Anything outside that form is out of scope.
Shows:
h=5 m=47
